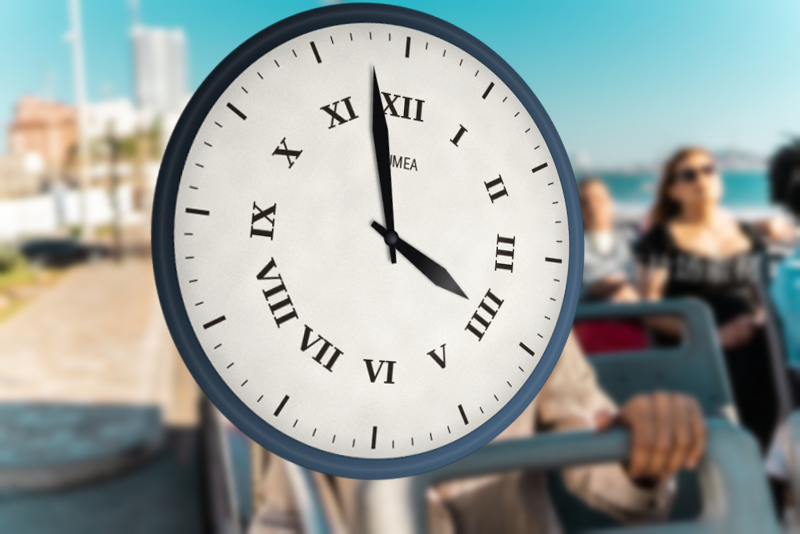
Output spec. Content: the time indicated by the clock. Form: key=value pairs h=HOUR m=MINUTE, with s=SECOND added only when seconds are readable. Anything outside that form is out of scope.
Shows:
h=3 m=58
